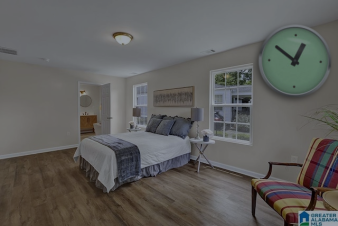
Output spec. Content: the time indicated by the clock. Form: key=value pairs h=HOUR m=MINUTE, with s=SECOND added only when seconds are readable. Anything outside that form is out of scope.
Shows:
h=12 m=51
